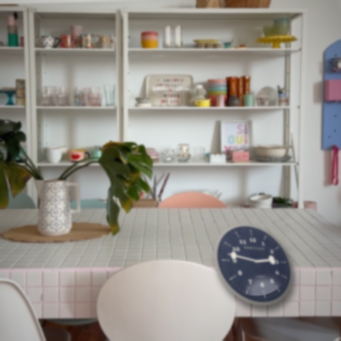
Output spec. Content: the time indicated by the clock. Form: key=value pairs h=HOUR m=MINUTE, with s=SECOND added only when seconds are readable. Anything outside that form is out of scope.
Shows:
h=2 m=47
